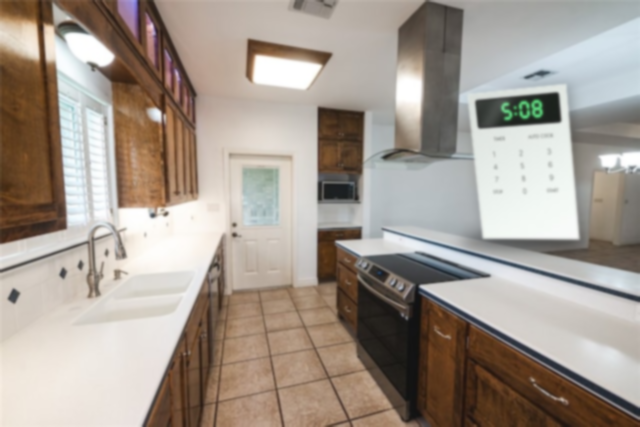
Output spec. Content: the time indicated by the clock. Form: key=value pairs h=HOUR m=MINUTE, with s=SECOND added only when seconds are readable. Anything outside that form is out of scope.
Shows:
h=5 m=8
